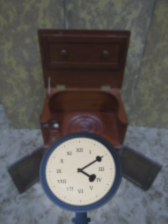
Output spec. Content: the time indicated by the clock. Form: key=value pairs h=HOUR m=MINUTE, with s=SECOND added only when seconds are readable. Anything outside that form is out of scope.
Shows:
h=4 m=10
